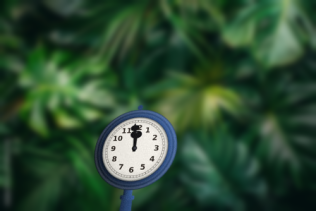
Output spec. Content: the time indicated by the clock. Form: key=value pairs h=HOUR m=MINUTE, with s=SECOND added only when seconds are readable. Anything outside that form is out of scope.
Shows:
h=11 m=59
